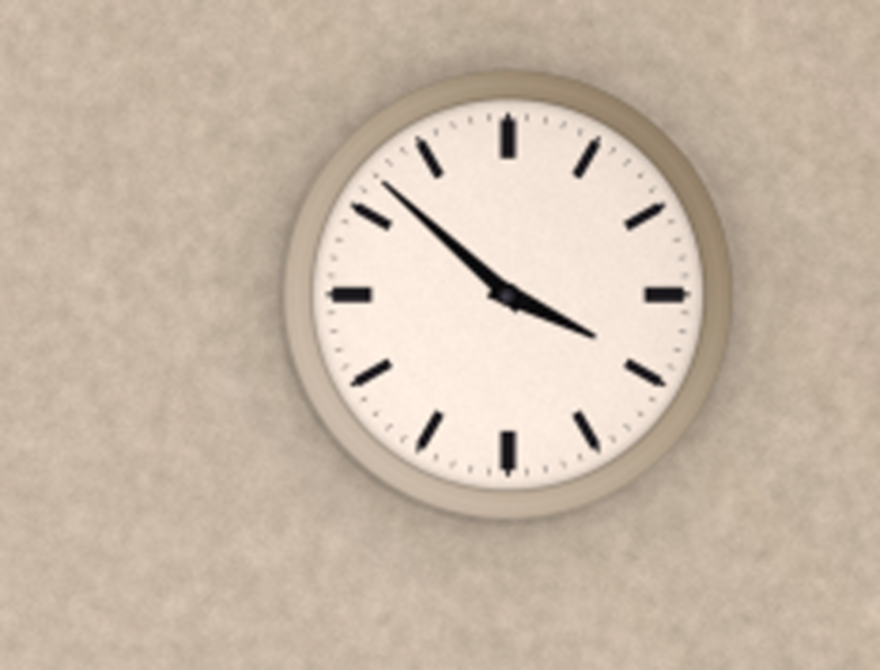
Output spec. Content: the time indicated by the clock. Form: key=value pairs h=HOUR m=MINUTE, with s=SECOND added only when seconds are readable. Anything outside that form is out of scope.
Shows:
h=3 m=52
